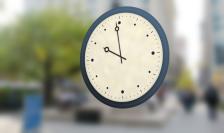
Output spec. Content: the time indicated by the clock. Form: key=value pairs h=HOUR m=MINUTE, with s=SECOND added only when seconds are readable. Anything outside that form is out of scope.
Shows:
h=9 m=59
